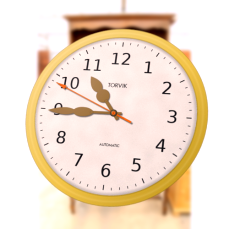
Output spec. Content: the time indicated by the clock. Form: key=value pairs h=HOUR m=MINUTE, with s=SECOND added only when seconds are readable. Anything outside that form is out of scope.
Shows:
h=10 m=44 s=49
